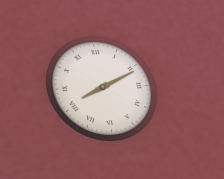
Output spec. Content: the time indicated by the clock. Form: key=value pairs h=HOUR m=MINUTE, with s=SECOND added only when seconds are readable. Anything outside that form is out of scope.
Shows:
h=8 m=11
